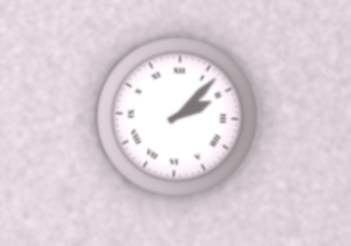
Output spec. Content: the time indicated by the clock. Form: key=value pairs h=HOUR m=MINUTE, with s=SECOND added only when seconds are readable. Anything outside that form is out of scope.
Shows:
h=2 m=7
